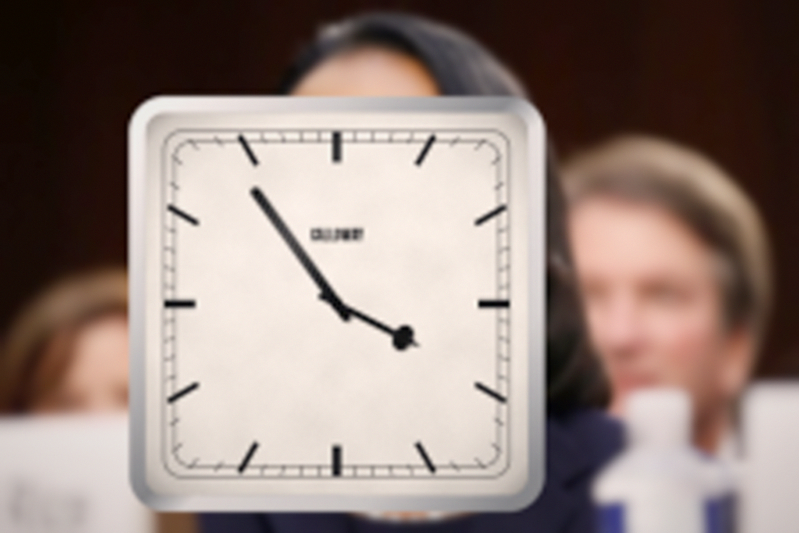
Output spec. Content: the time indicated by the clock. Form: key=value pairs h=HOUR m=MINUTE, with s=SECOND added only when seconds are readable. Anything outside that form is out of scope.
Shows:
h=3 m=54
